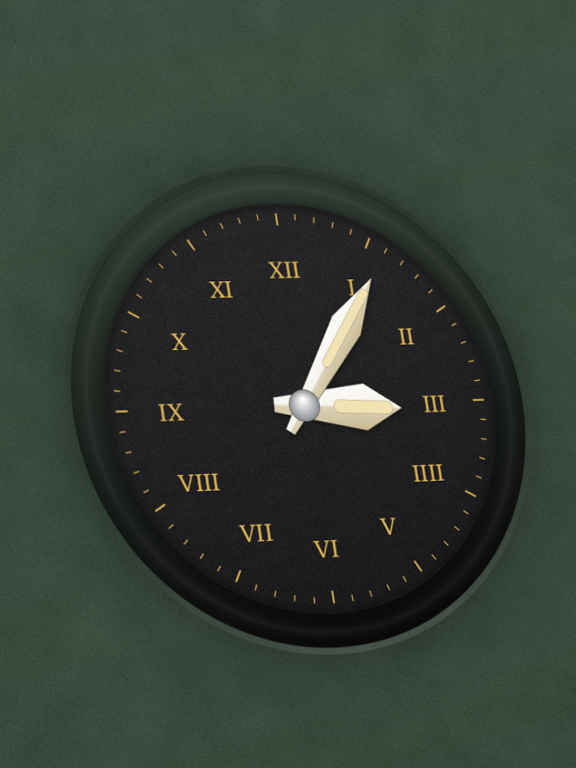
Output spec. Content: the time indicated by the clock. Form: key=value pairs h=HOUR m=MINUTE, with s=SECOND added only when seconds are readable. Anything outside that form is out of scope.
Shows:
h=3 m=6
